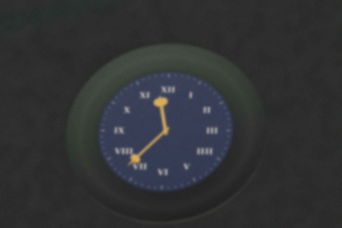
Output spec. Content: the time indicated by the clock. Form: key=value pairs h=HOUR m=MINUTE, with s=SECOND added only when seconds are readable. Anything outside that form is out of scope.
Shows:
h=11 m=37
